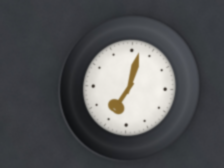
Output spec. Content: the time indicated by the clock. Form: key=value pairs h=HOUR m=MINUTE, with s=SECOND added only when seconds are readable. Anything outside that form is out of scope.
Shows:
h=7 m=2
